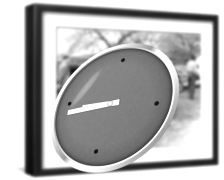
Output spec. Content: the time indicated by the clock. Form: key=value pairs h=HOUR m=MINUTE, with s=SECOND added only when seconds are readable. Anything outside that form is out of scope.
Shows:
h=8 m=43
